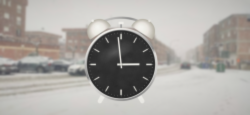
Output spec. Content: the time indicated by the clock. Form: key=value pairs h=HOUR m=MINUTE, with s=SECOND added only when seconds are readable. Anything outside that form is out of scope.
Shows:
h=2 m=59
